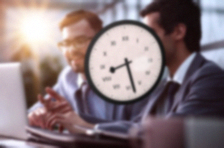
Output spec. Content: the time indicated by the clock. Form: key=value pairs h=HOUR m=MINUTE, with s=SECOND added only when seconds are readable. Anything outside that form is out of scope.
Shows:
h=8 m=28
